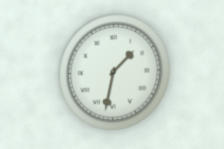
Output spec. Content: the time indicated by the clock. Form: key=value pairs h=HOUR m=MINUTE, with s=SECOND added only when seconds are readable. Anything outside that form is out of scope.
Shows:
h=1 m=32
